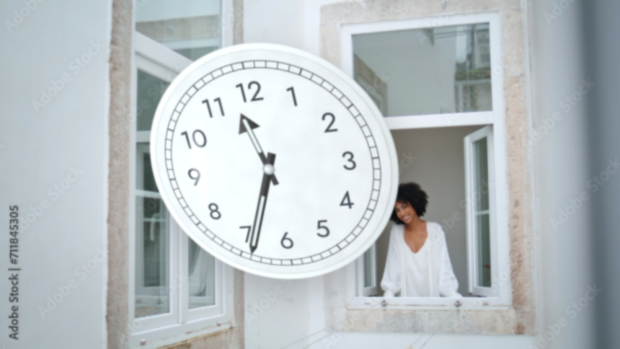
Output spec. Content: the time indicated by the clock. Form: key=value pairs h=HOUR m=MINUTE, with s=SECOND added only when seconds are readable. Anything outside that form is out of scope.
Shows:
h=11 m=34
